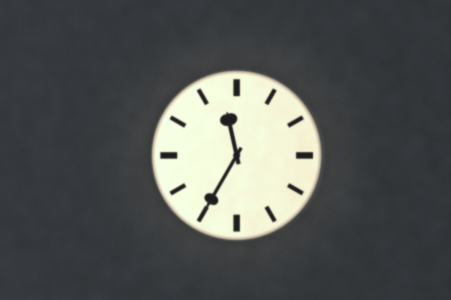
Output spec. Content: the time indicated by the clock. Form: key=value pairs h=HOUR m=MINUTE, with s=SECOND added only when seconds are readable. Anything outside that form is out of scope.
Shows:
h=11 m=35
